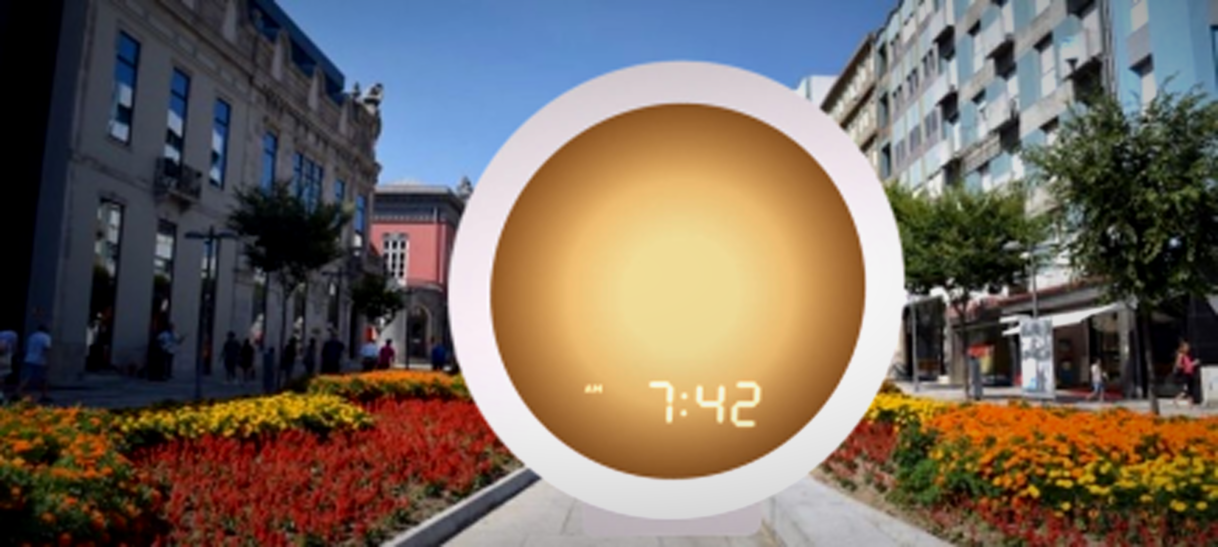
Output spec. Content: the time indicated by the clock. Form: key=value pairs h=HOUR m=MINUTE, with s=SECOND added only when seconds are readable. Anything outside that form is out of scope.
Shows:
h=7 m=42
